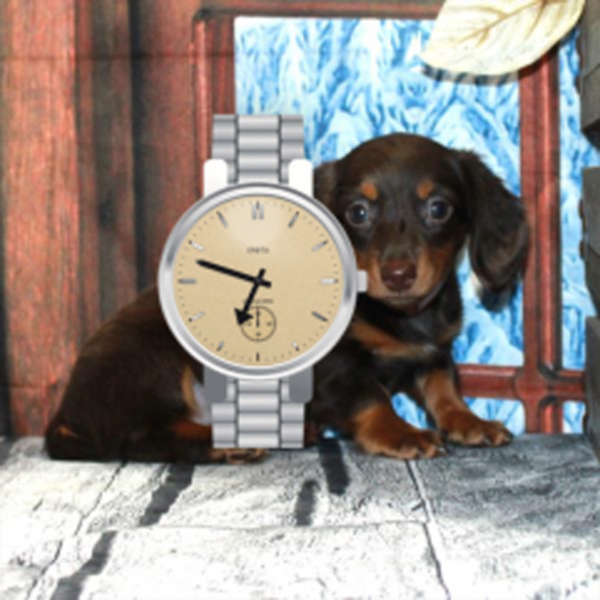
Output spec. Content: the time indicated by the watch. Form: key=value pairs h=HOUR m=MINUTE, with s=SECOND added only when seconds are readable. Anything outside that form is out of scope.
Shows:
h=6 m=48
